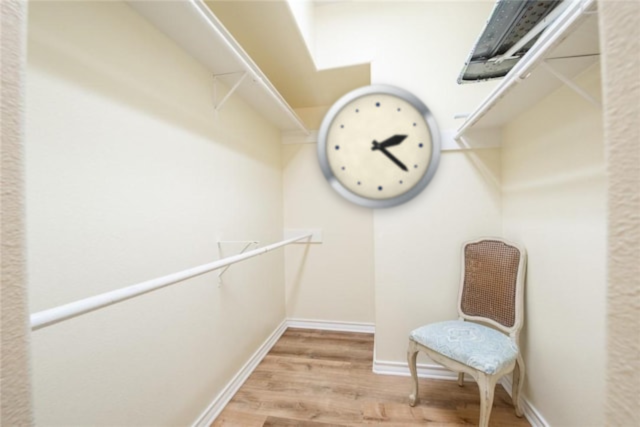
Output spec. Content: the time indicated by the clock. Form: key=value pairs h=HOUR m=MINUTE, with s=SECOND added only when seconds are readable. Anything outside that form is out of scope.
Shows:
h=2 m=22
